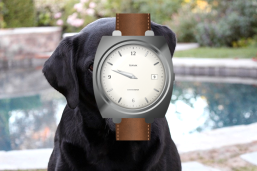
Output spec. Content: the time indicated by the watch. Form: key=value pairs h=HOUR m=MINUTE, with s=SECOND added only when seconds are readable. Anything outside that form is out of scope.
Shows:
h=9 m=48
